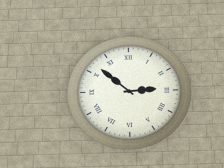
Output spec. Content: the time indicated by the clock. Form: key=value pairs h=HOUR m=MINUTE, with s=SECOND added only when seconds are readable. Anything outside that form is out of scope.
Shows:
h=2 m=52
